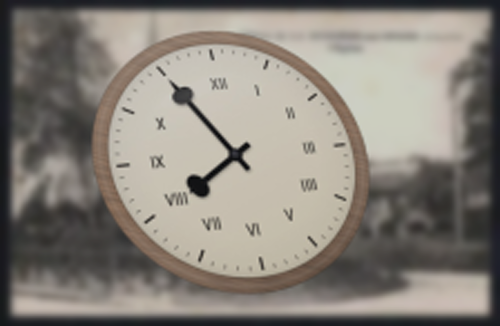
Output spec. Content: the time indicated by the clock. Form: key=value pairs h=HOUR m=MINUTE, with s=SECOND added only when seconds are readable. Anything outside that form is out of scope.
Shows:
h=7 m=55
